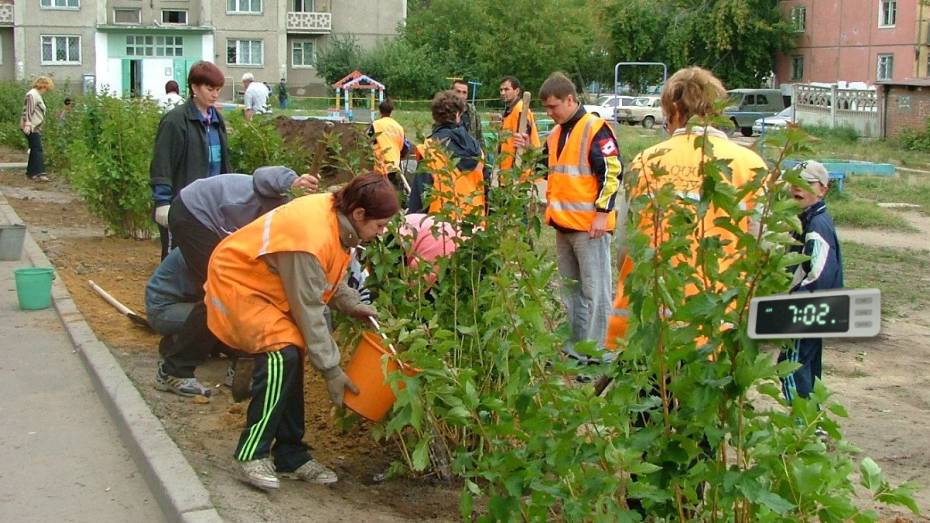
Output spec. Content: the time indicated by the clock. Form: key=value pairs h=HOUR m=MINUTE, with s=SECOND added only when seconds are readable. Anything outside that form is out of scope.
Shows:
h=7 m=2
